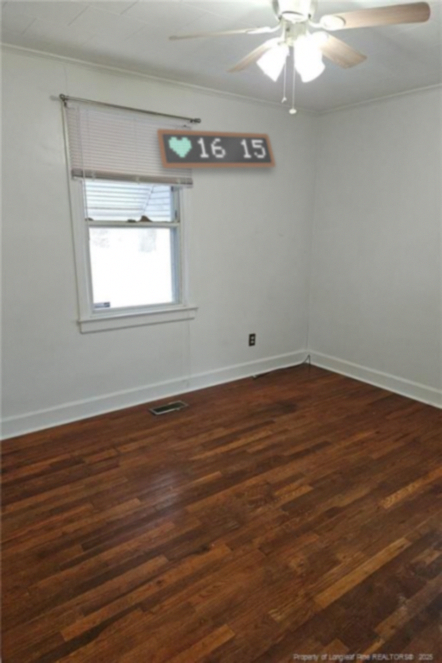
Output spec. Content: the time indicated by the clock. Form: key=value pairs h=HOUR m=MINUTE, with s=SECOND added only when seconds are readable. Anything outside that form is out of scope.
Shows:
h=16 m=15
